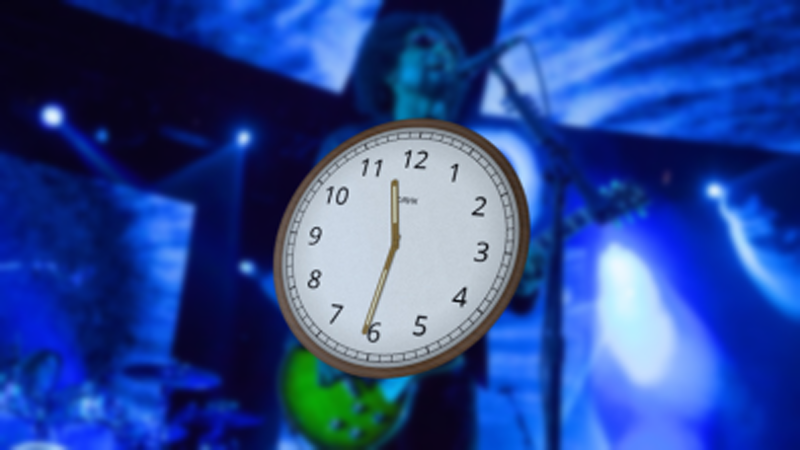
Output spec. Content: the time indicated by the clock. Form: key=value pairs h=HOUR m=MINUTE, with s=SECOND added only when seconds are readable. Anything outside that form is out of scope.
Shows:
h=11 m=31
